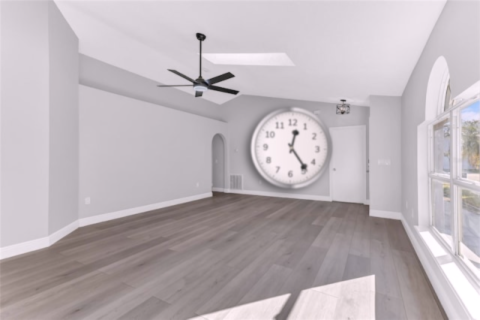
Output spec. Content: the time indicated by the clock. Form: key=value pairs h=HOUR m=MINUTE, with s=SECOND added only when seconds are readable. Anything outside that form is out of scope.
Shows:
h=12 m=24
